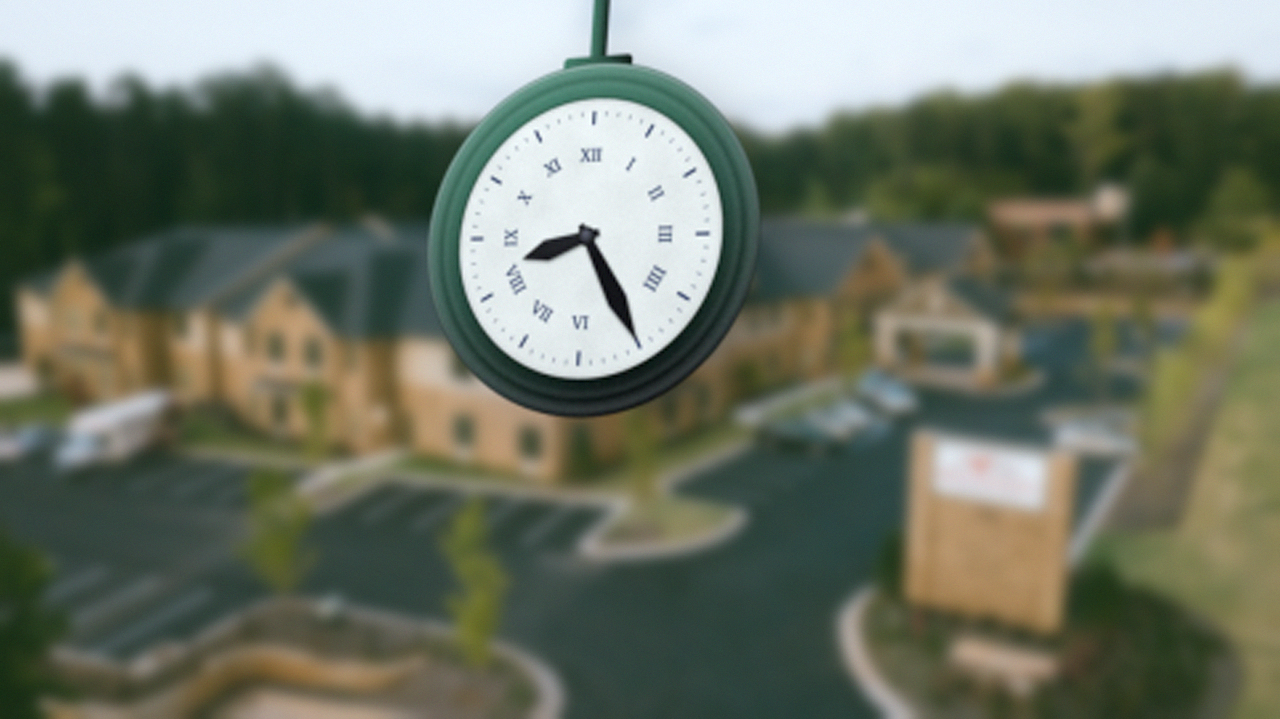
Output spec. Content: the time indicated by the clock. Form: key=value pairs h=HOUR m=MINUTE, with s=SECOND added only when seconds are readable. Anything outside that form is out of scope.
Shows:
h=8 m=25
